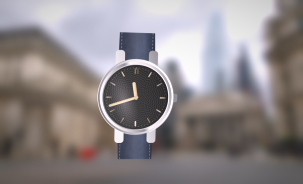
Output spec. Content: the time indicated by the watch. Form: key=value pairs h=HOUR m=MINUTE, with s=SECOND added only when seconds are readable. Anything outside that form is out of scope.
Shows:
h=11 m=42
